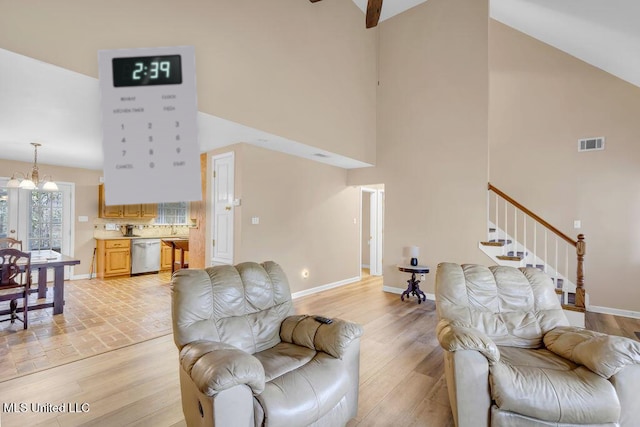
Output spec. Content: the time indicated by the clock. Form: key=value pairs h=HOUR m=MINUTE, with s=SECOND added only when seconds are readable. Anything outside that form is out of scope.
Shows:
h=2 m=39
